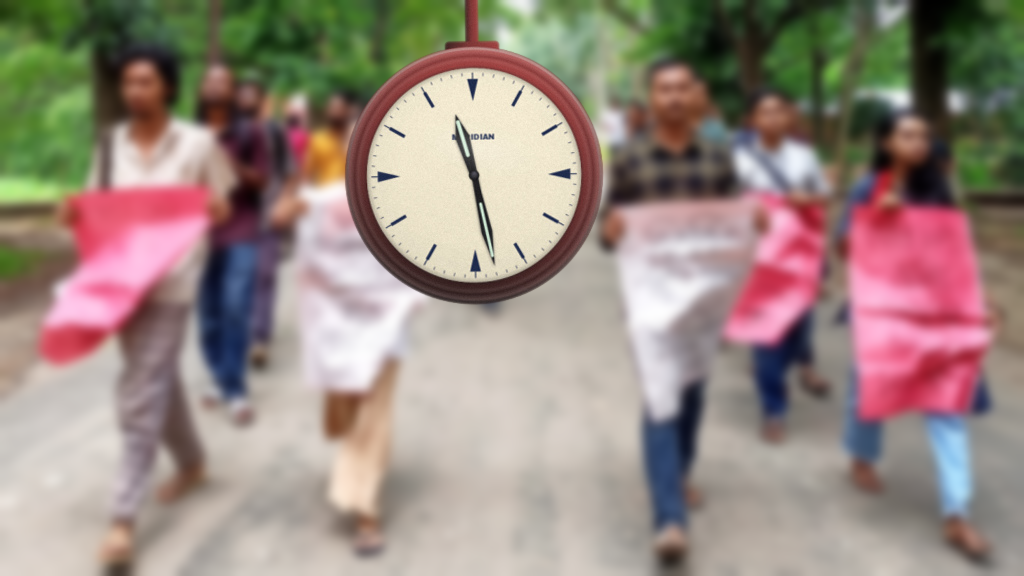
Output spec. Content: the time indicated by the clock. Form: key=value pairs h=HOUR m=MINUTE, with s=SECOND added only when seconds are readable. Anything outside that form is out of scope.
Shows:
h=11 m=28
